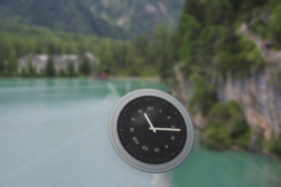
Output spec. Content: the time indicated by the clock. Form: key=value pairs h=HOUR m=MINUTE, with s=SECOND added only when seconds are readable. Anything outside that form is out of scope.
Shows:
h=11 m=16
